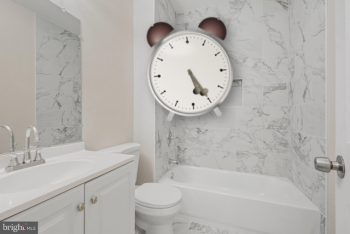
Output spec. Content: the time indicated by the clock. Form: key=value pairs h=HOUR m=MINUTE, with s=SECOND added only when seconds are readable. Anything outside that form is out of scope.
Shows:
h=5 m=25
